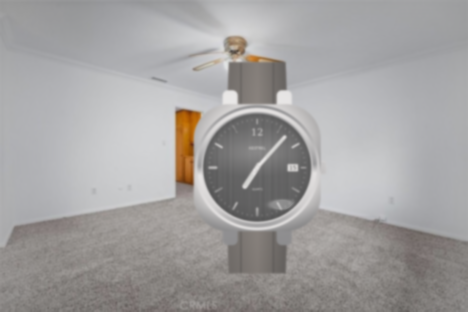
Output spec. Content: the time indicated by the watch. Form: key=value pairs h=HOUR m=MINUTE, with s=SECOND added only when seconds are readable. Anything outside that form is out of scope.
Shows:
h=7 m=7
